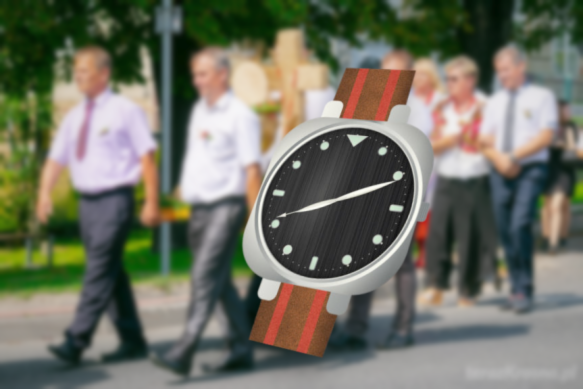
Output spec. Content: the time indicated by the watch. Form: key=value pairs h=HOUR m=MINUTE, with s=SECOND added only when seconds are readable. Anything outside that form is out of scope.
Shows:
h=8 m=10 s=41
